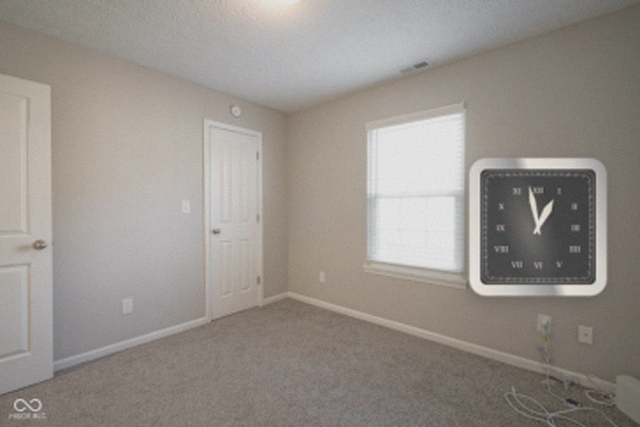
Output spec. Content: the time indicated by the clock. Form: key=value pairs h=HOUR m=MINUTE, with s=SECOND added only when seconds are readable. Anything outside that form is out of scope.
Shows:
h=12 m=58
